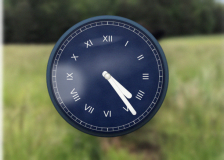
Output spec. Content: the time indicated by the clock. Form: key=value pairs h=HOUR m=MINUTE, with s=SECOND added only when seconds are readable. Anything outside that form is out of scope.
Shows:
h=4 m=24
